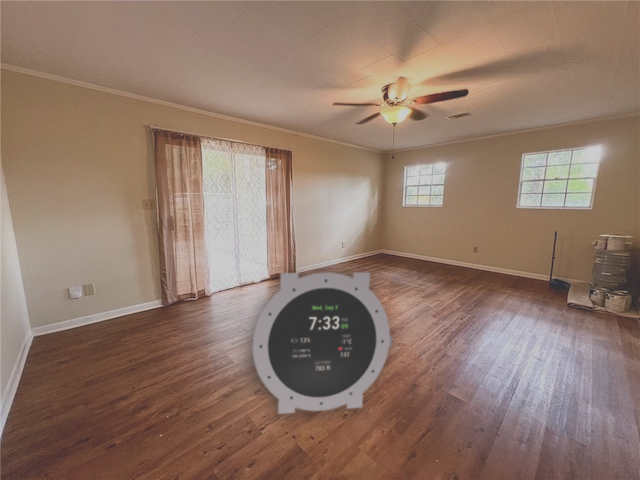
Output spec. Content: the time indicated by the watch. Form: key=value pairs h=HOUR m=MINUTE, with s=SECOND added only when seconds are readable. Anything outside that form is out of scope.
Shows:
h=7 m=33
